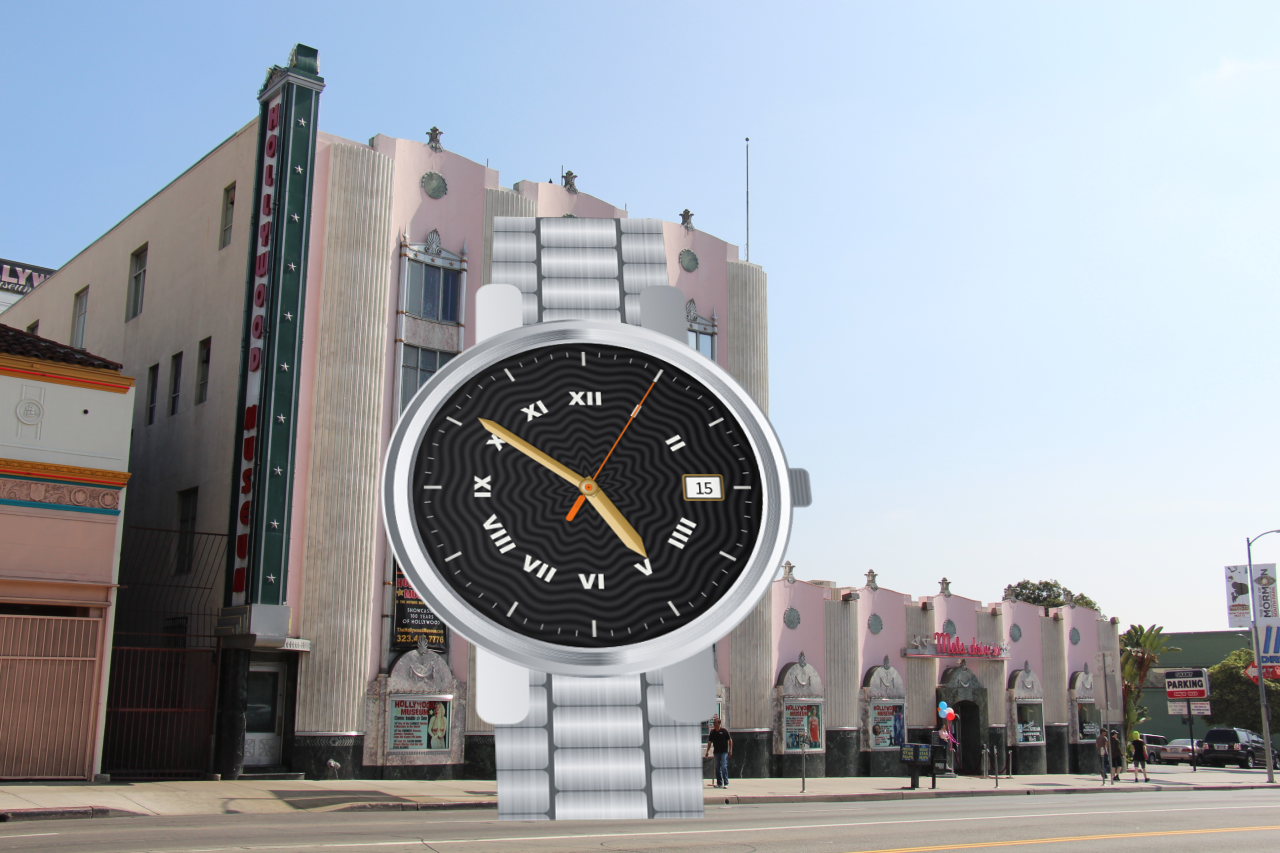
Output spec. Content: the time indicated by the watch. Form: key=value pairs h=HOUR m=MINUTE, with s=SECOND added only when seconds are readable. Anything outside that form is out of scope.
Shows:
h=4 m=51 s=5
